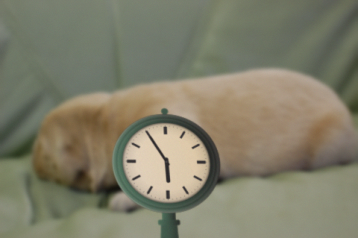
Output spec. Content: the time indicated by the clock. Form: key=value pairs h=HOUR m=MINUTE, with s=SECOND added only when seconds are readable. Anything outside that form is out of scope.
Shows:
h=5 m=55
